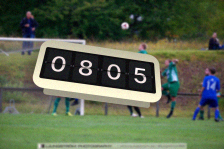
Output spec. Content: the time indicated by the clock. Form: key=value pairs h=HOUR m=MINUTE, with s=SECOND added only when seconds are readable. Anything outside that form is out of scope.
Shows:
h=8 m=5
